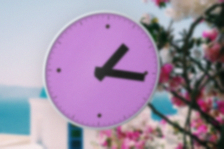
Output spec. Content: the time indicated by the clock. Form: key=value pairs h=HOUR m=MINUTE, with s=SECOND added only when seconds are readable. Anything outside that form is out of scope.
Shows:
h=1 m=16
